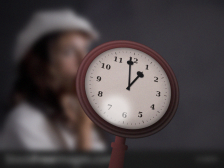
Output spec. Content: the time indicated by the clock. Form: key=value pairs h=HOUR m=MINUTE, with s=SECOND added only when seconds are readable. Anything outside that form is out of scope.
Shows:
h=12 m=59
